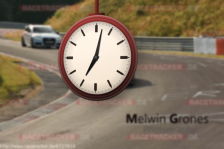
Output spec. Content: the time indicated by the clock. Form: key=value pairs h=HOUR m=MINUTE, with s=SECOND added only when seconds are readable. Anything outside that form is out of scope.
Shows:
h=7 m=2
